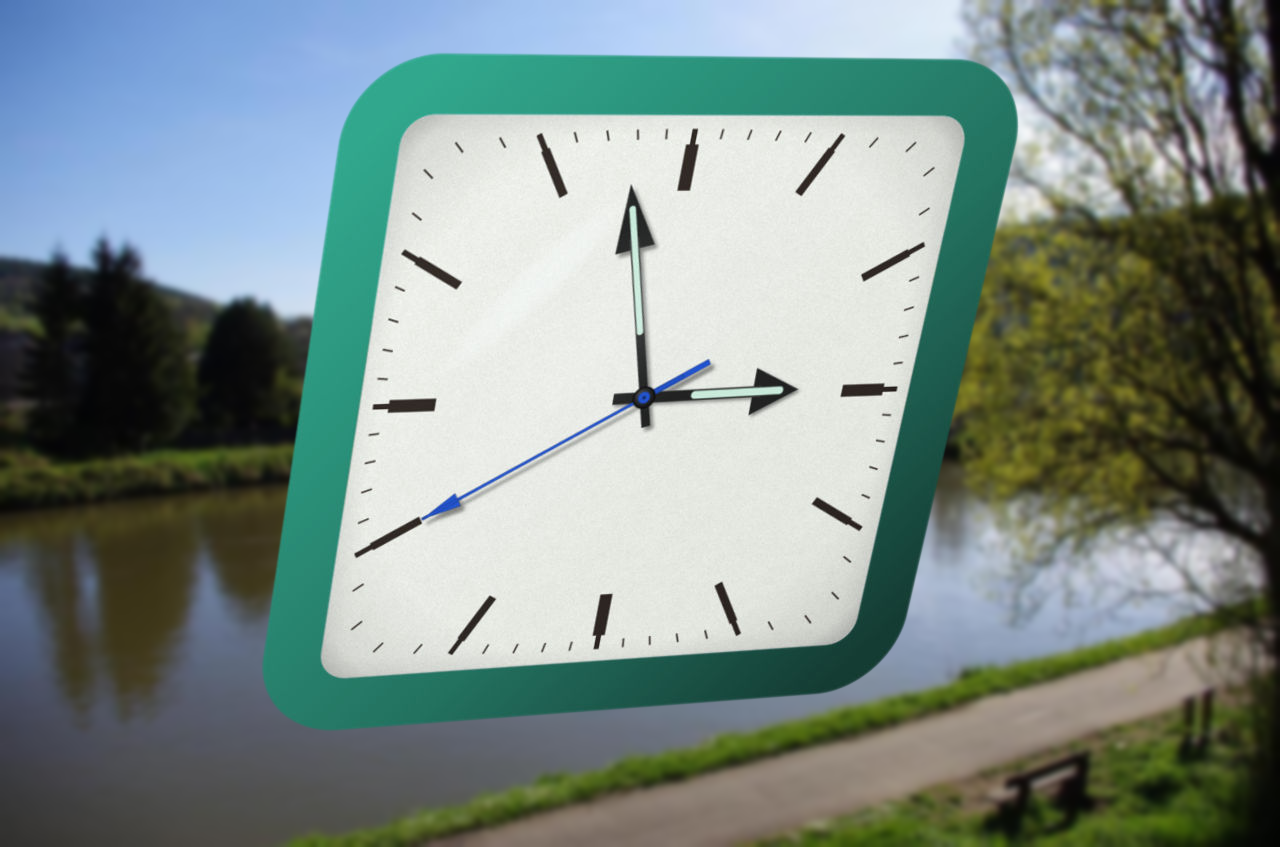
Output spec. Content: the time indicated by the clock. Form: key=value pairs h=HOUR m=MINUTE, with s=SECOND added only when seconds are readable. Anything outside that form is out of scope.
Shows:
h=2 m=57 s=40
